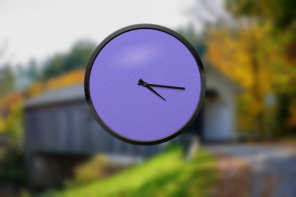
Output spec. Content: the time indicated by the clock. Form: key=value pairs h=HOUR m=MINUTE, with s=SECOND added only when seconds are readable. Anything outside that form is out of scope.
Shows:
h=4 m=16
